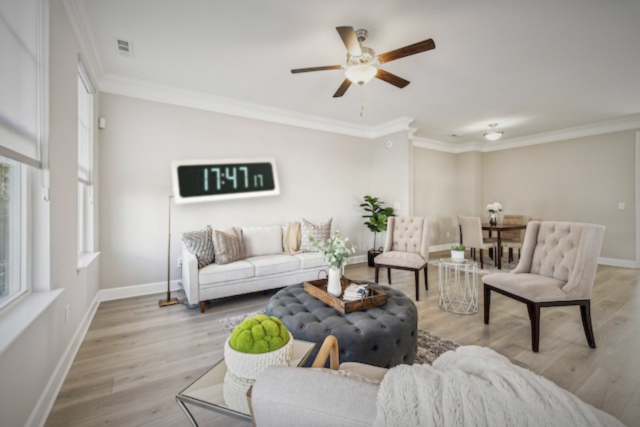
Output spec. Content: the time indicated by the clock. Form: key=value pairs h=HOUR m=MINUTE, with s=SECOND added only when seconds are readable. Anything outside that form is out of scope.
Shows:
h=17 m=47 s=17
